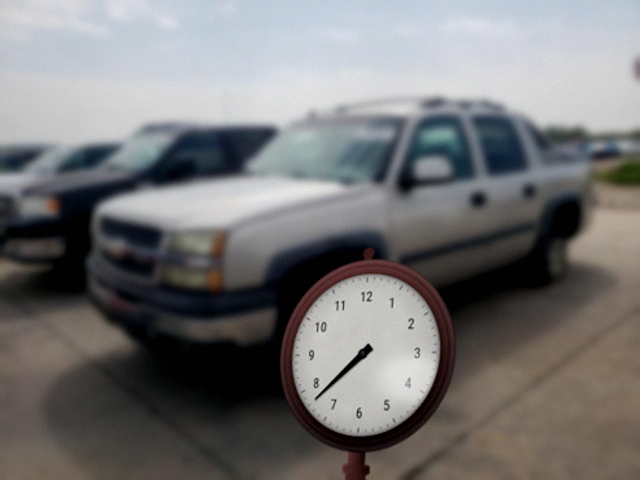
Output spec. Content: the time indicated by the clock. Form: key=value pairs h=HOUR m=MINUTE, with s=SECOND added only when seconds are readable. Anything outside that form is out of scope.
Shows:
h=7 m=38
